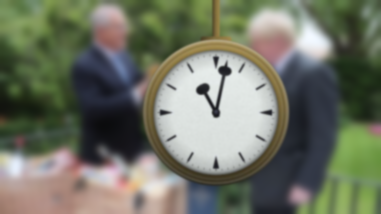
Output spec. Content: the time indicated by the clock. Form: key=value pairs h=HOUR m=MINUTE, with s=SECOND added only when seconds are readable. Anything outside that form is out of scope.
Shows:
h=11 m=2
